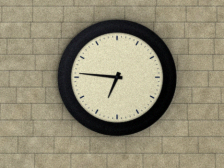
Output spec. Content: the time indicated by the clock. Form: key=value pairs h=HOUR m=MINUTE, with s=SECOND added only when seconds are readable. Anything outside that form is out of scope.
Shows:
h=6 m=46
